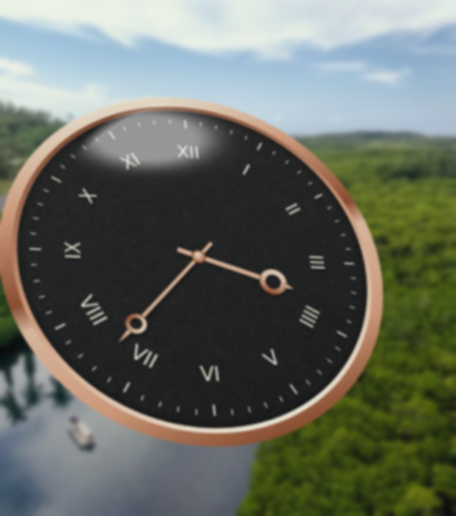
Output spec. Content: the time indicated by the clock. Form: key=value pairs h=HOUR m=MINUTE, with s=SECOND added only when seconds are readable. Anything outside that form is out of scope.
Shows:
h=3 m=37
